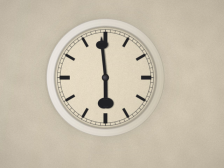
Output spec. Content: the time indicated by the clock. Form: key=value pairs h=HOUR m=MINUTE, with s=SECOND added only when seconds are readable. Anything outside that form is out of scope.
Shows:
h=5 m=59
